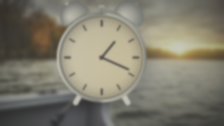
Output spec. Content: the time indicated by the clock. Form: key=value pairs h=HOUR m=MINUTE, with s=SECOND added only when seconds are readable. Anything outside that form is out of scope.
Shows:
h=1 m=19
